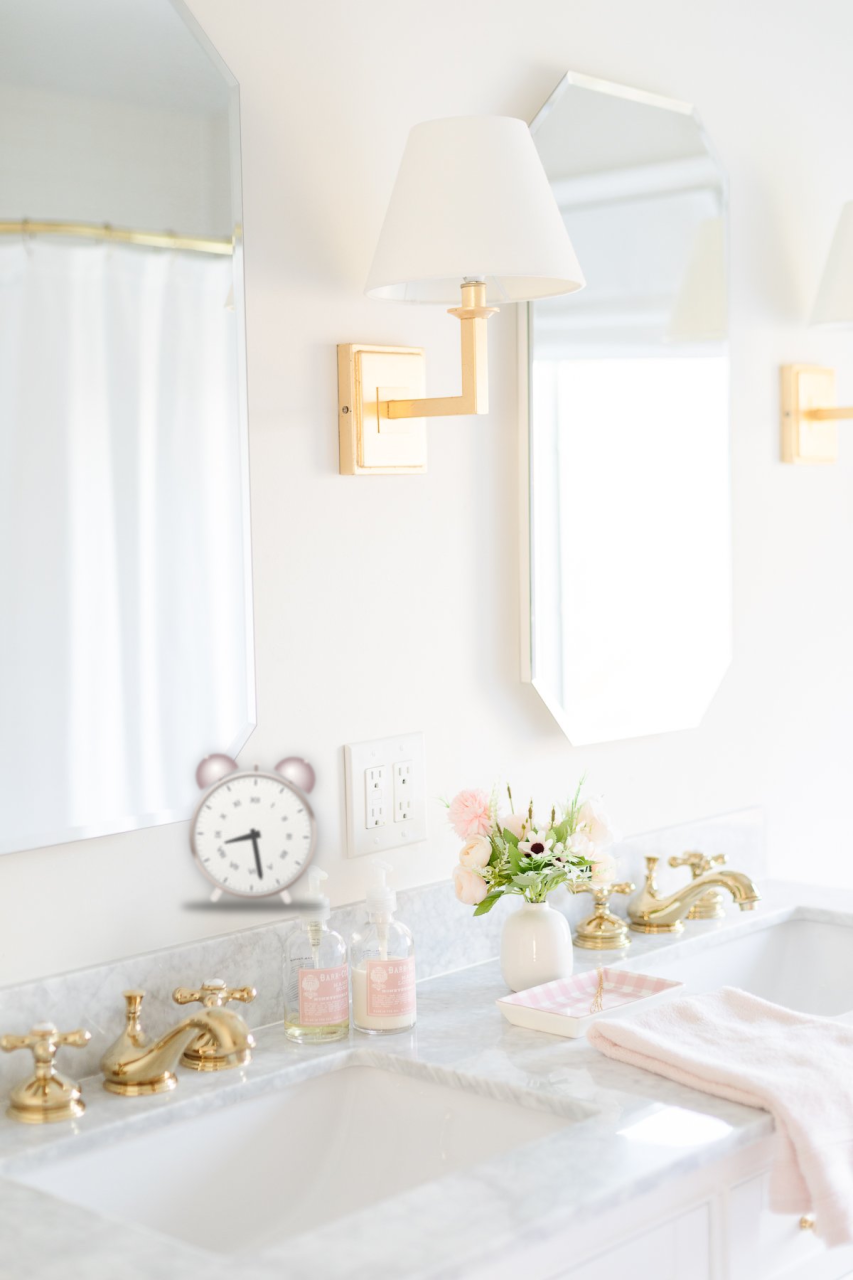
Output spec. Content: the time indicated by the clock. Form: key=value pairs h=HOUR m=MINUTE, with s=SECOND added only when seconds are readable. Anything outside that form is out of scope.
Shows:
h=8 m=28
